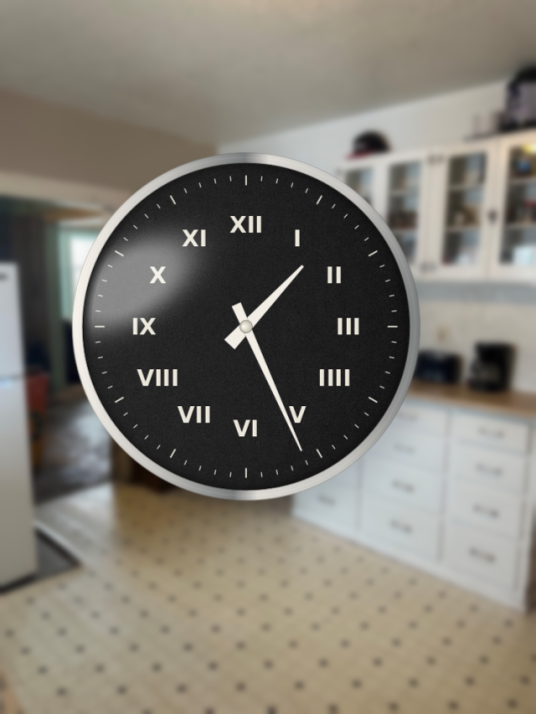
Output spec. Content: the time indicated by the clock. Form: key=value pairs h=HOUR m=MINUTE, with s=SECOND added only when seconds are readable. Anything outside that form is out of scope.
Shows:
h=1 m=26
